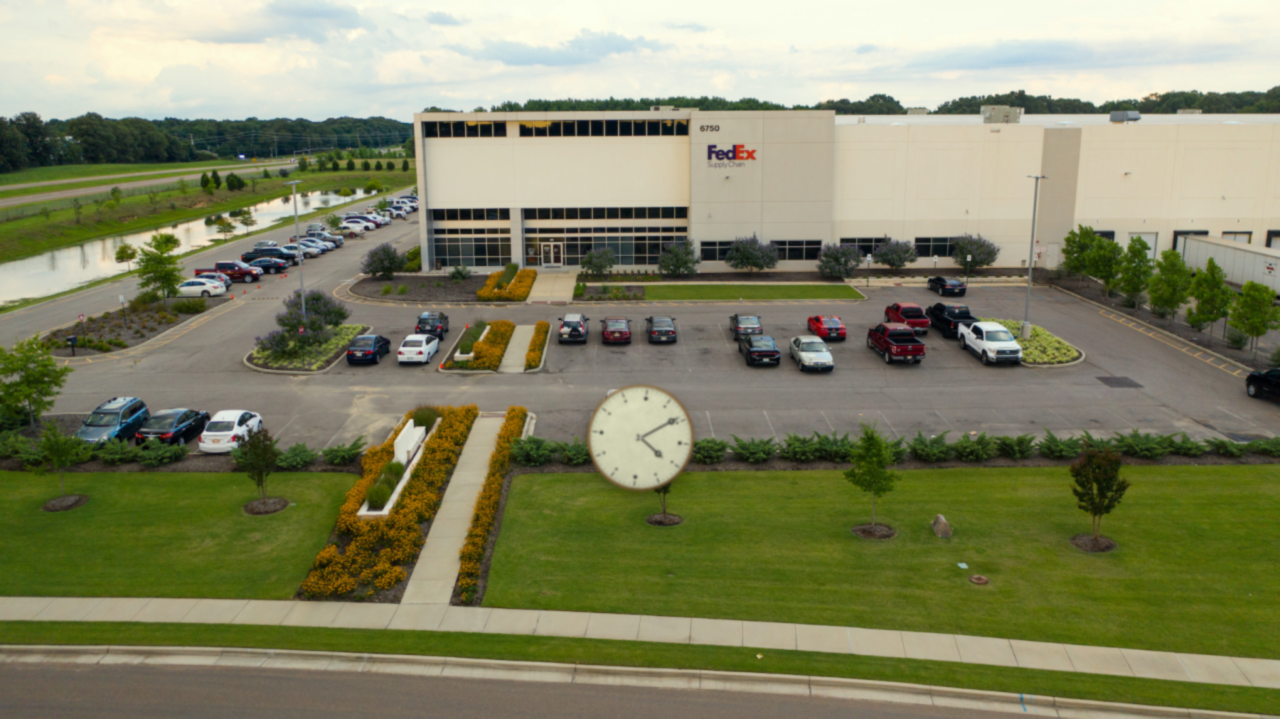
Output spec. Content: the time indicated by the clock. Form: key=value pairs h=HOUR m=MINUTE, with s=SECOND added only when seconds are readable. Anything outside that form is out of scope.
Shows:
h=4 m=9
